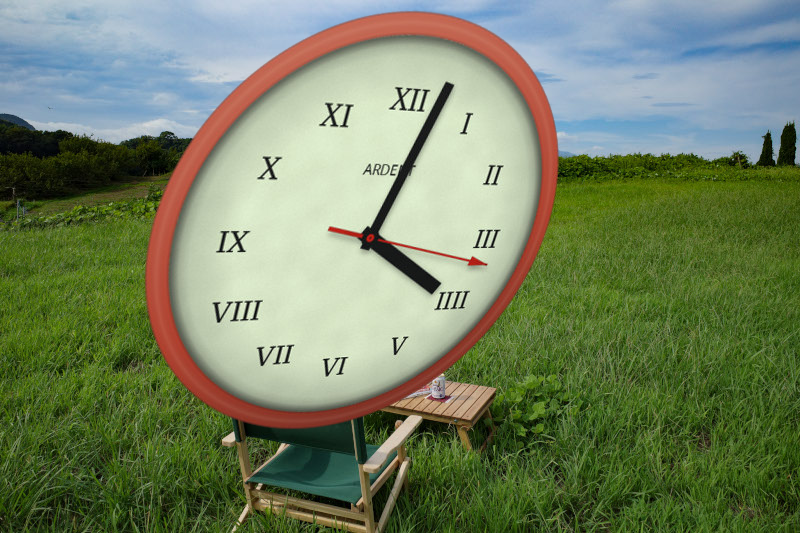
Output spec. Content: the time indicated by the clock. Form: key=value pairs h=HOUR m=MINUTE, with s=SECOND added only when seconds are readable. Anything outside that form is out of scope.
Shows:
h=4 m=2 s=17
